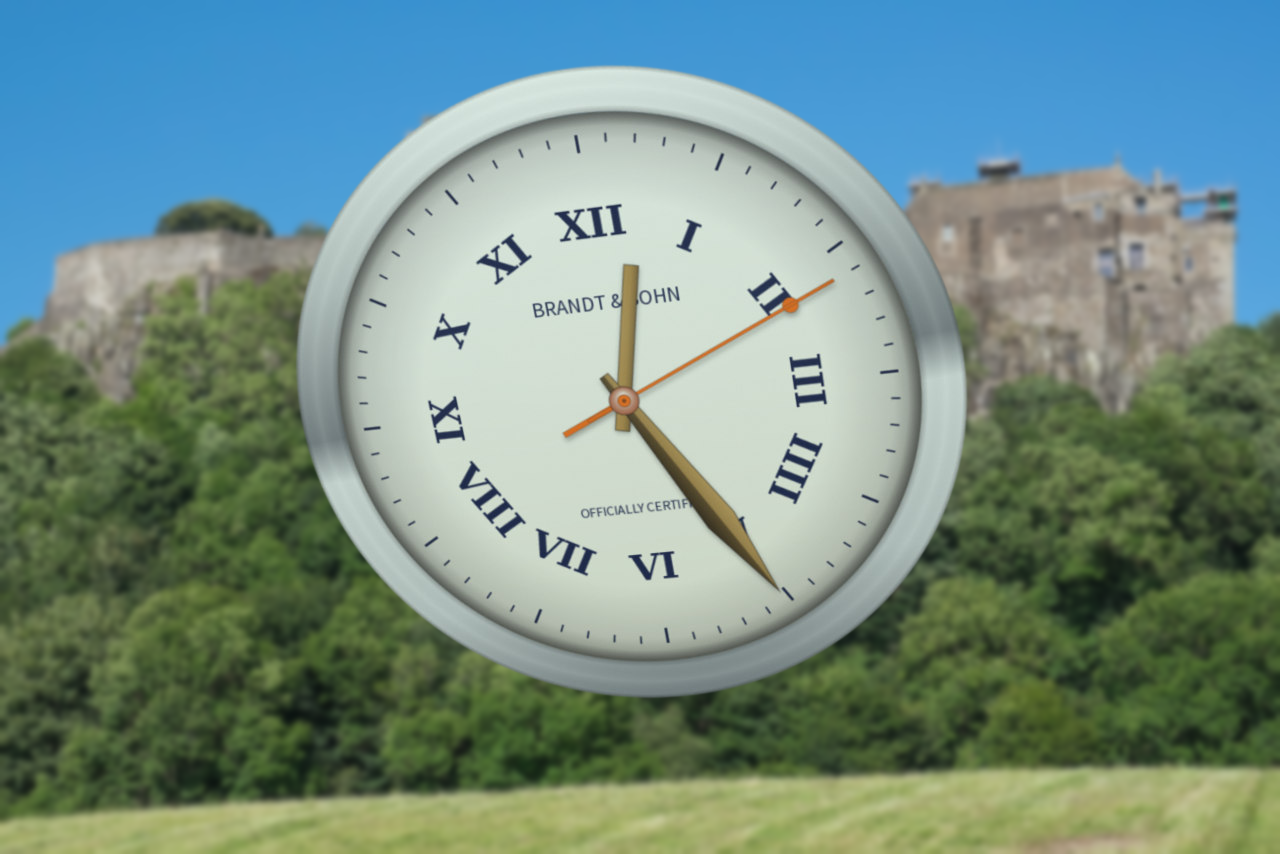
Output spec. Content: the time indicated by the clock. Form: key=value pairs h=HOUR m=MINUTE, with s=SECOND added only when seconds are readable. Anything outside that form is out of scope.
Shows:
h=12 m=25 s=11
